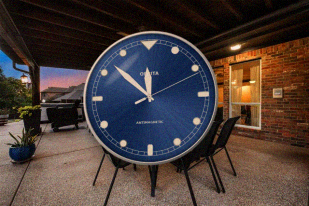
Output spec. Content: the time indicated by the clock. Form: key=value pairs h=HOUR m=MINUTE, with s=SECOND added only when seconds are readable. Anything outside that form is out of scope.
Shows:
h=11 m=52 s=11
